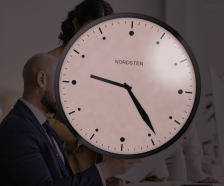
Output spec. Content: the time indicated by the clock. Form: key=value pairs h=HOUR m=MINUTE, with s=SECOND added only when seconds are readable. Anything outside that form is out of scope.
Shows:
h=9 m=24
